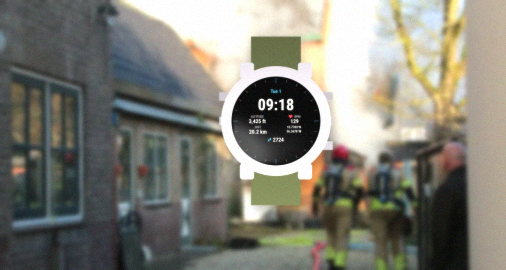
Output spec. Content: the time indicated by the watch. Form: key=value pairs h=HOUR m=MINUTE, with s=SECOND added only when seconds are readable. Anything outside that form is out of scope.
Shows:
h=9 m=18
